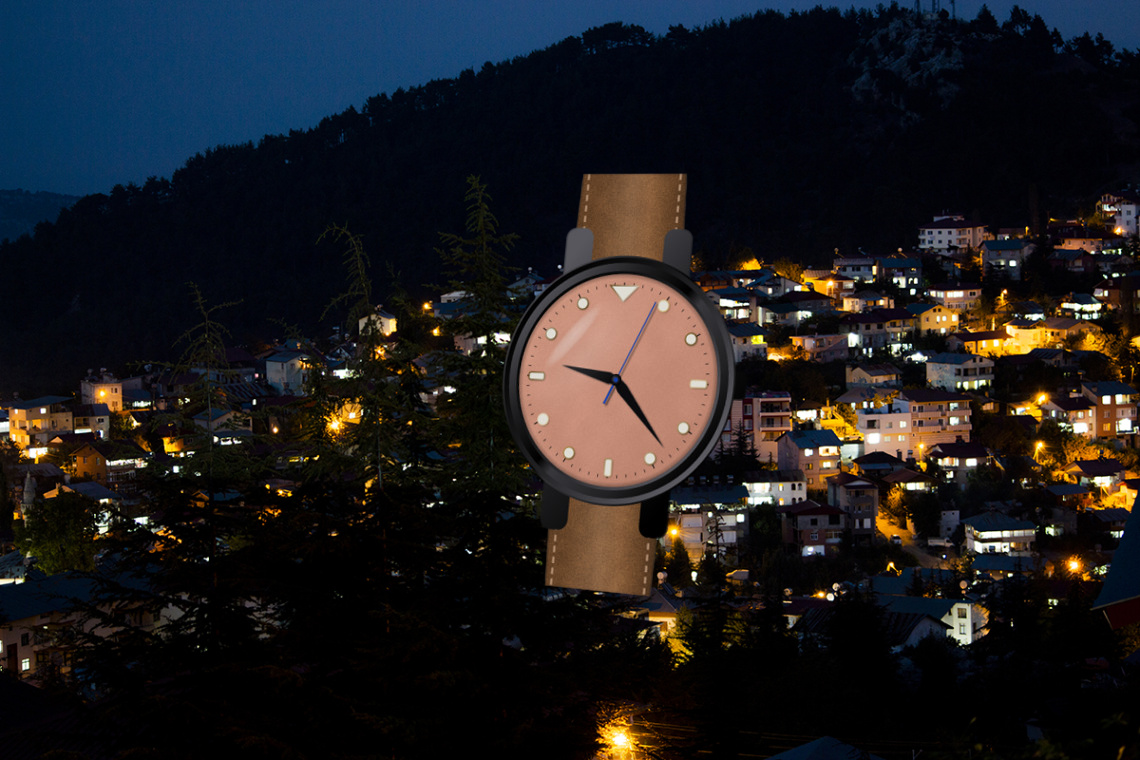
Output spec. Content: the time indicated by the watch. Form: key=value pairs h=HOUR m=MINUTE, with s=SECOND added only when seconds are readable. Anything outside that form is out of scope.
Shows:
h=9 m=23 s=4
